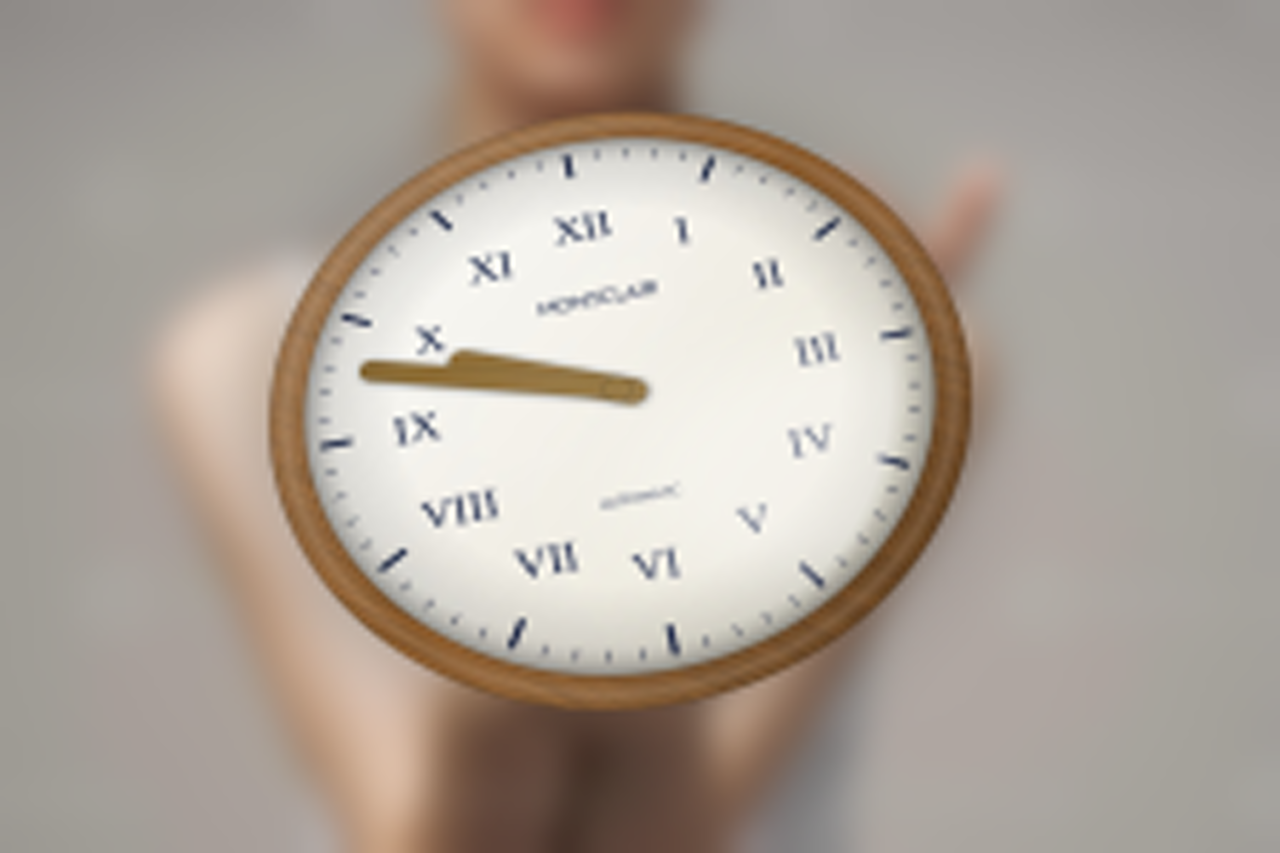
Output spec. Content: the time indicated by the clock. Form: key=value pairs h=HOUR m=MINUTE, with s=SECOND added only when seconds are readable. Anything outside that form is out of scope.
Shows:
h=9 m=48
